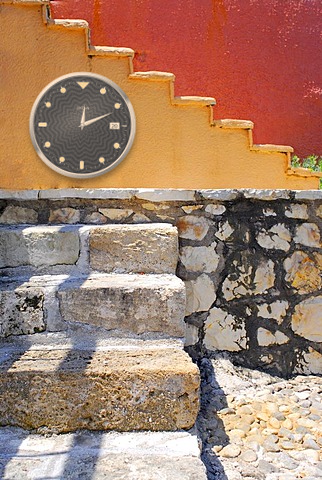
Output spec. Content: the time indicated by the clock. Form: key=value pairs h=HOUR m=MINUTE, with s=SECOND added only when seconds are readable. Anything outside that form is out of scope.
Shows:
h=12 m=11
